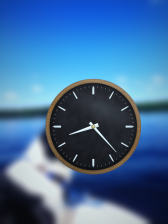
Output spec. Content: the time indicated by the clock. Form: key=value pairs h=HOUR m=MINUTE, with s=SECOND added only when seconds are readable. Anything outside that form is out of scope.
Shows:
h=8 m=23
